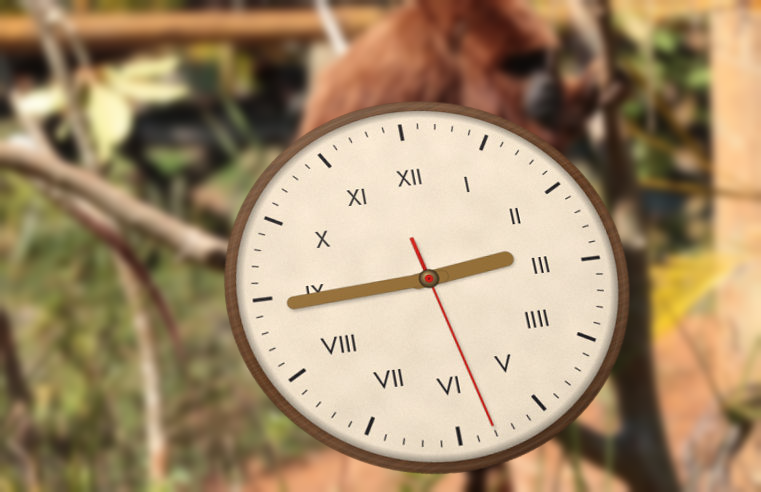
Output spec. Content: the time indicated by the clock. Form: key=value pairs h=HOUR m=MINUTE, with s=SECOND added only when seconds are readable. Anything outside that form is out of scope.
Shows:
h=2 m=44 s=28
